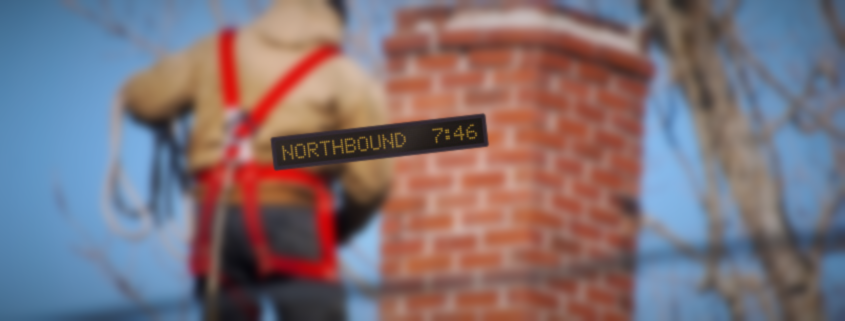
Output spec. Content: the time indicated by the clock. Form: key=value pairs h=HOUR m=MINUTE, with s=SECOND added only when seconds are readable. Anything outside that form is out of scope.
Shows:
h=7 m=46
